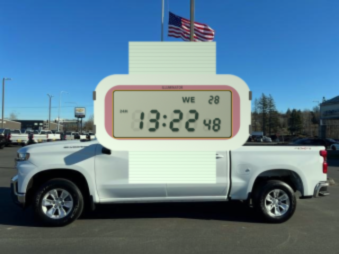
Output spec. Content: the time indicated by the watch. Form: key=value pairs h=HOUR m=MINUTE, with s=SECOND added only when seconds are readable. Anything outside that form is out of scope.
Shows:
h=13 m=22 s=48
